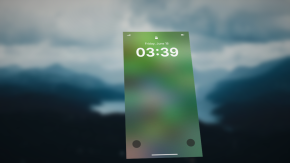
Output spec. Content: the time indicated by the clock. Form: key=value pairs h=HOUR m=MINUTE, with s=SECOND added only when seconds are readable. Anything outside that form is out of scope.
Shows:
h=3 m=39
